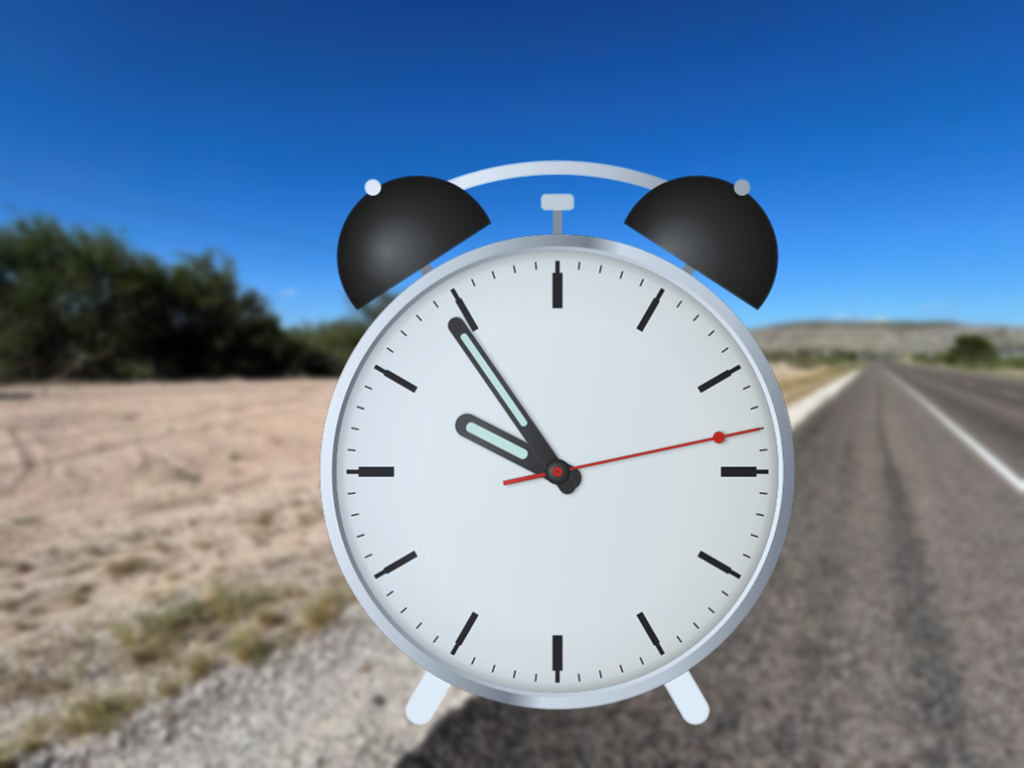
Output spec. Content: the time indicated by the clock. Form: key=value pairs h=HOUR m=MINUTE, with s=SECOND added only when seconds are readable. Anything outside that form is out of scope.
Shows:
h=9 m=54 s=13
